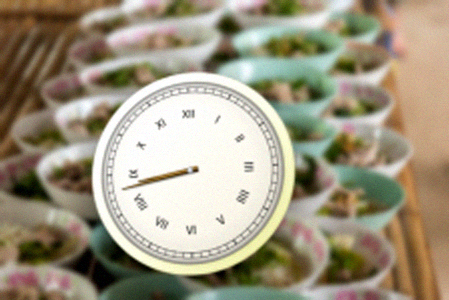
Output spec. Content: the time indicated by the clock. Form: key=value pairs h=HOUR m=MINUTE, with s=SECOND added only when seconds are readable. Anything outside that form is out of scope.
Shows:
h=8 m=43
